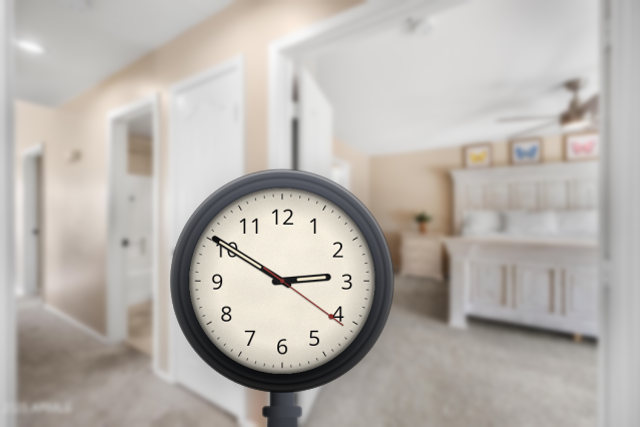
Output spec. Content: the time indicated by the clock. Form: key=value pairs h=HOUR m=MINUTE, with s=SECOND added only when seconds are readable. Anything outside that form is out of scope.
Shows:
h=2 m=50 s=21
